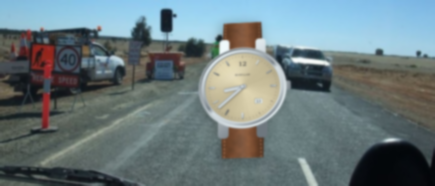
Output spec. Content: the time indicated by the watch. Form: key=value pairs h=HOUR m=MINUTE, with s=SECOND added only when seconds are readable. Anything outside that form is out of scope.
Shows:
h=8 m=38
